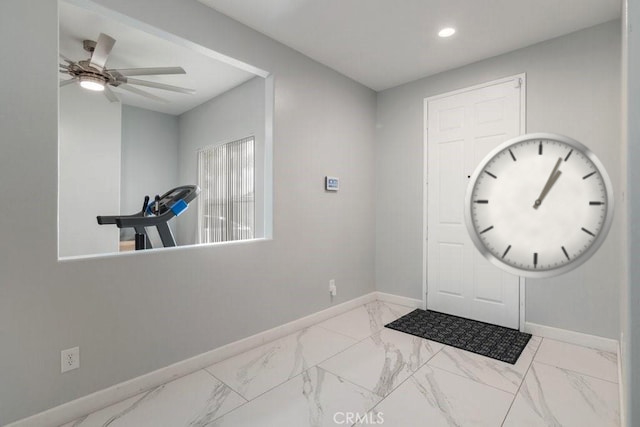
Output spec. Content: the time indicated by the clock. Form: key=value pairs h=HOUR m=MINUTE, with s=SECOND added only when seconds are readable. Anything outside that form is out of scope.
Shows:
h=1 m=4
